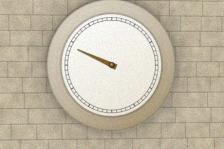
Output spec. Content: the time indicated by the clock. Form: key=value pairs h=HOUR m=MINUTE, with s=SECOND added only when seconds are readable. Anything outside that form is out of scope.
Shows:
h=9 m=49
